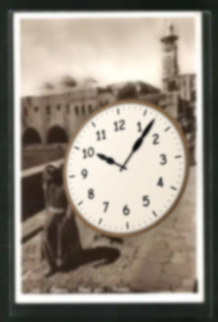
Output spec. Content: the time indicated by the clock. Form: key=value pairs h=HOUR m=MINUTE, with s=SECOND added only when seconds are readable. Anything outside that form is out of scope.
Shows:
h=10 m=7
